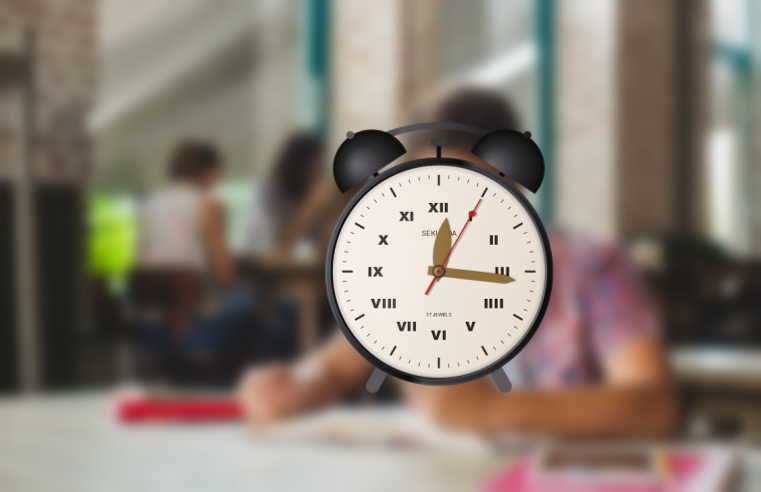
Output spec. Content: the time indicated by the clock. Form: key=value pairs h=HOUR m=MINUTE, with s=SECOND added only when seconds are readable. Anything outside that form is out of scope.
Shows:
h=12 m=16 s=5
